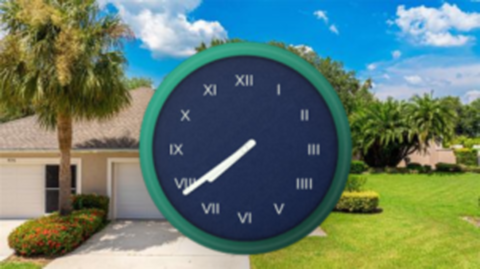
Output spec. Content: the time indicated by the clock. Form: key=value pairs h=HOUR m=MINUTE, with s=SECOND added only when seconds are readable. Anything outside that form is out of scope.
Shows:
h=7 m=39
